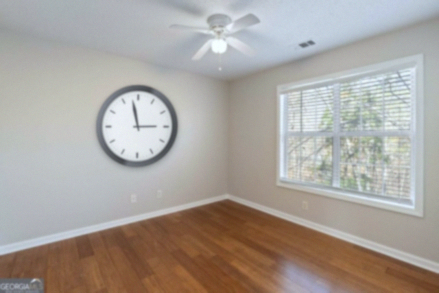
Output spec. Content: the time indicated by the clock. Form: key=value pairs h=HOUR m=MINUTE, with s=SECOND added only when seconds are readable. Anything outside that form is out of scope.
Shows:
h=2 m=58
